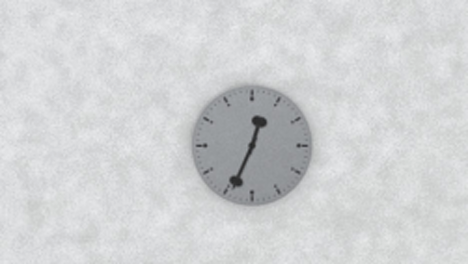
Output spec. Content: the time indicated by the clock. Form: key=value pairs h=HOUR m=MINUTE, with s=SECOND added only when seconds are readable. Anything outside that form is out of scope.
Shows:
h=12 m=34
